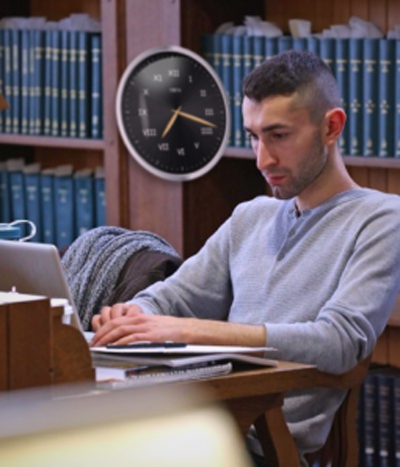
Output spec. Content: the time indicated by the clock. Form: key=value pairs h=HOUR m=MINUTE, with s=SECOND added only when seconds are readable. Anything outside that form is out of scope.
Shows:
h=7 m=18
